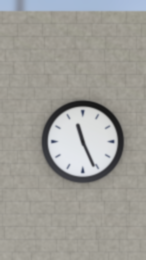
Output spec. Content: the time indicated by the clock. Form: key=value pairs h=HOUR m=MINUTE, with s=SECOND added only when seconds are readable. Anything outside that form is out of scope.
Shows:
h=11 m=26
